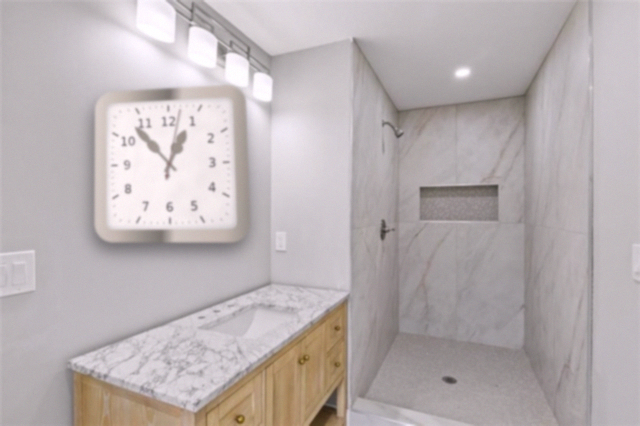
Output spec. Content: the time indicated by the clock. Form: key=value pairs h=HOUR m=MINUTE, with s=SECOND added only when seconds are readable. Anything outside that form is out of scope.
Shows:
h=12 m=53 s=2
